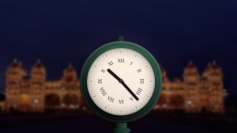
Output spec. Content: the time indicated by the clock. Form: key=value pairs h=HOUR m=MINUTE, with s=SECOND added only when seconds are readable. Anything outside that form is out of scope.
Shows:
h=10 m=23
